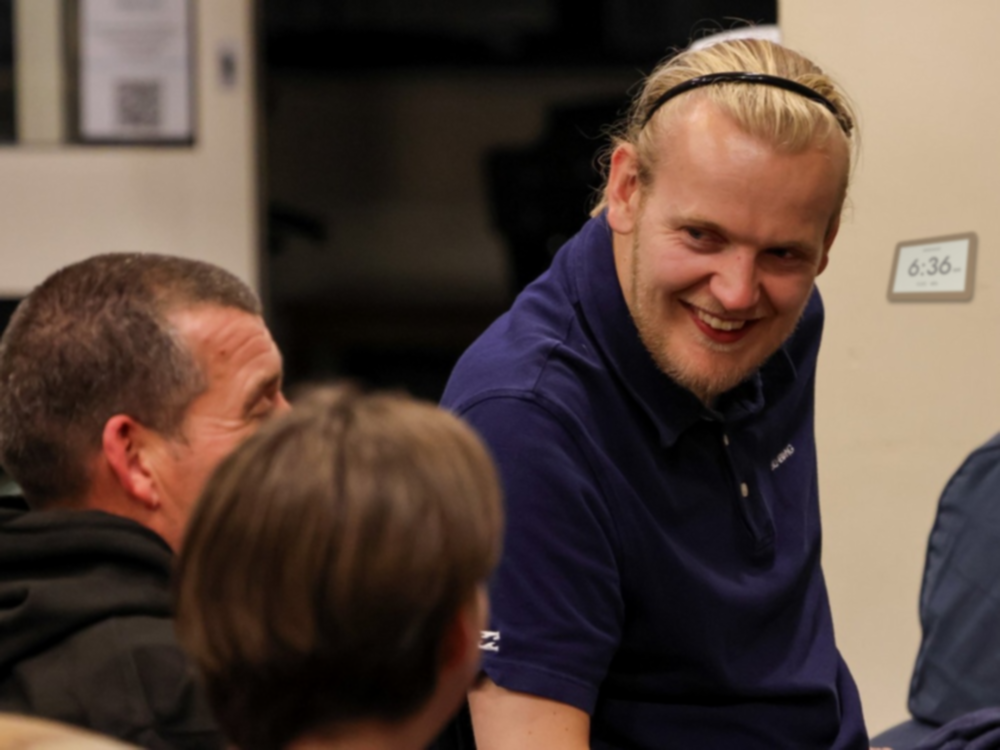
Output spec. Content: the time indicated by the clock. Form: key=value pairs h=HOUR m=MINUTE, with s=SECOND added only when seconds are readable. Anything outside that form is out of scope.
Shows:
h=6 m=36
